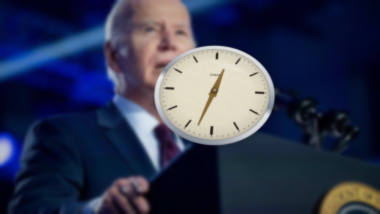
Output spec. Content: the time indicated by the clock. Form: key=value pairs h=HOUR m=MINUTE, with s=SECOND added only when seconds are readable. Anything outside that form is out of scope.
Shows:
h=12 m=33
